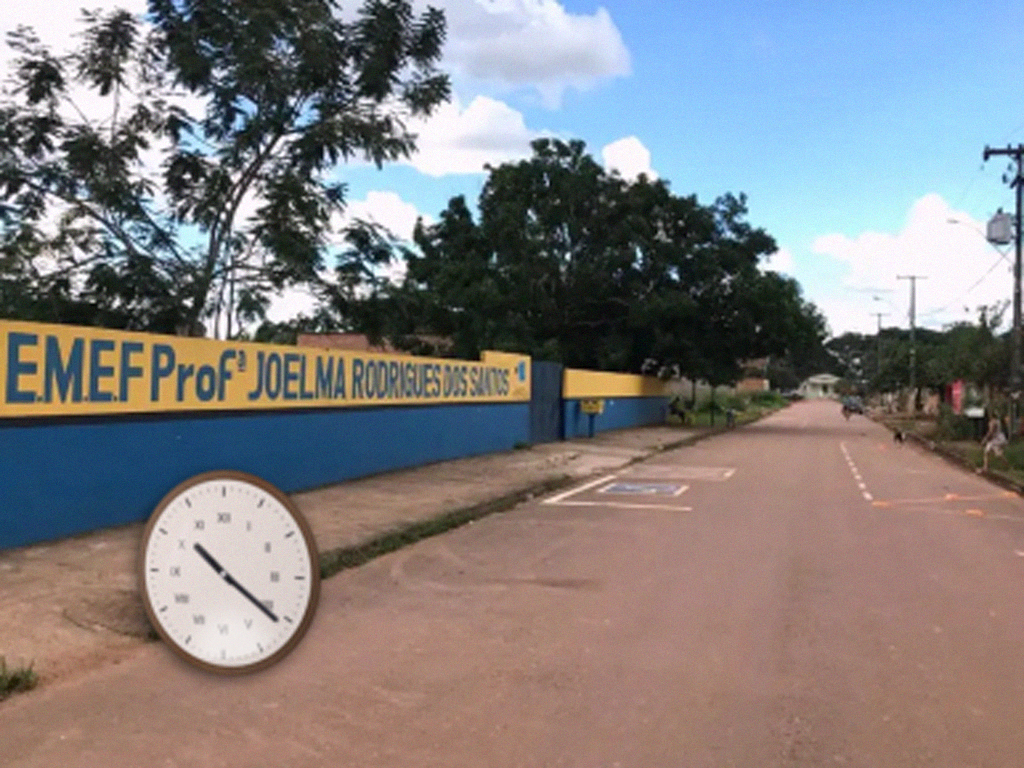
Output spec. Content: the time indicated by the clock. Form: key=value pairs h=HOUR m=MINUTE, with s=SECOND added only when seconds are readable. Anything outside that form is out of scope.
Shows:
h=10 m=21
